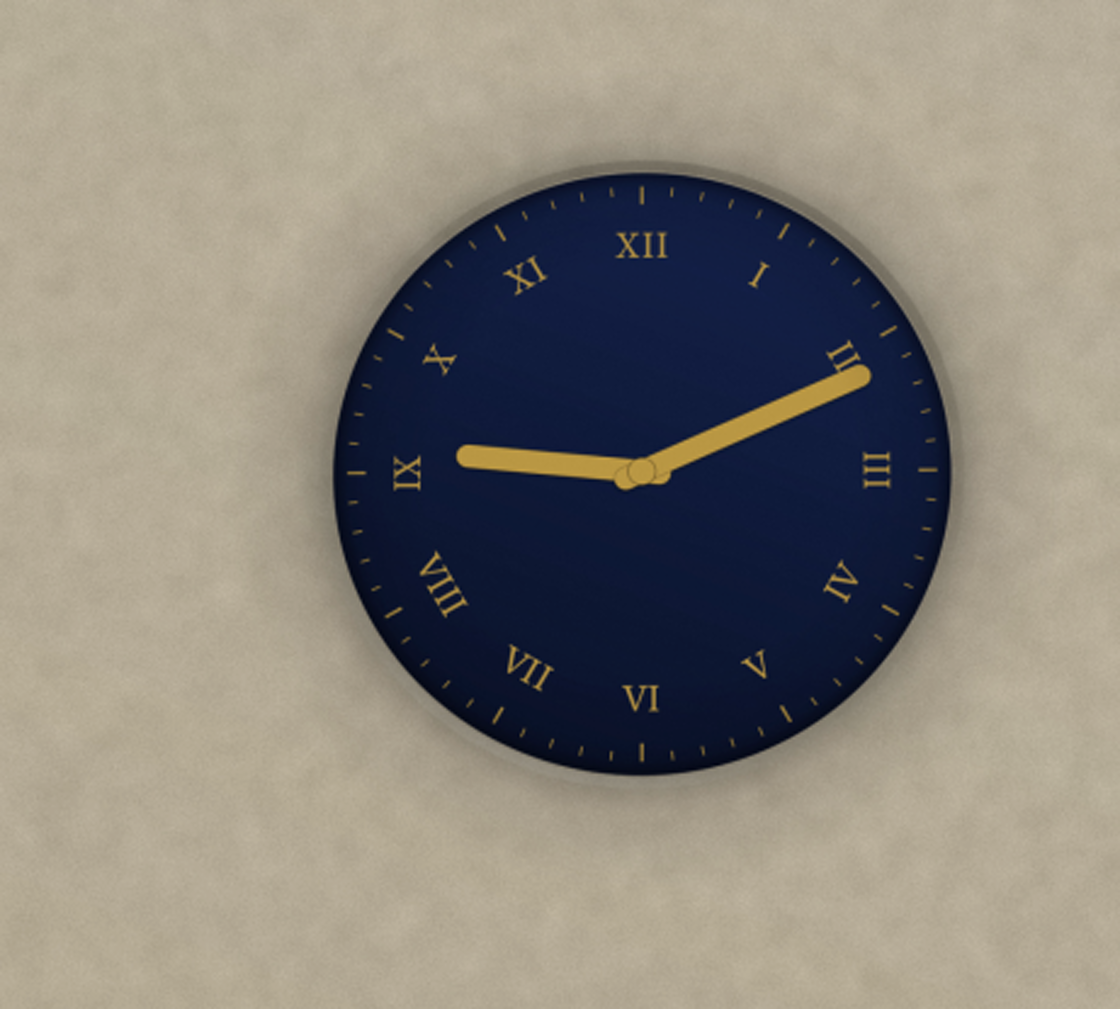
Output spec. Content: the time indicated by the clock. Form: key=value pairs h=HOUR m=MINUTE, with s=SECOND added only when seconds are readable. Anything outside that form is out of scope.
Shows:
h=9 m=11
